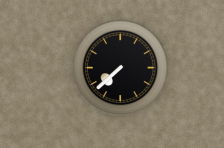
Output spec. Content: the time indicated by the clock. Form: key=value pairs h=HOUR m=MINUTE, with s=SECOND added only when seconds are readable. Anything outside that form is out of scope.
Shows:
h=7 m=38
